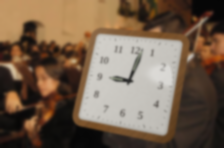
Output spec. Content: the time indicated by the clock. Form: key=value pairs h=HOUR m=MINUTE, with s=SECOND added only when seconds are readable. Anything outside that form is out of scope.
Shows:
h=9 m=2
